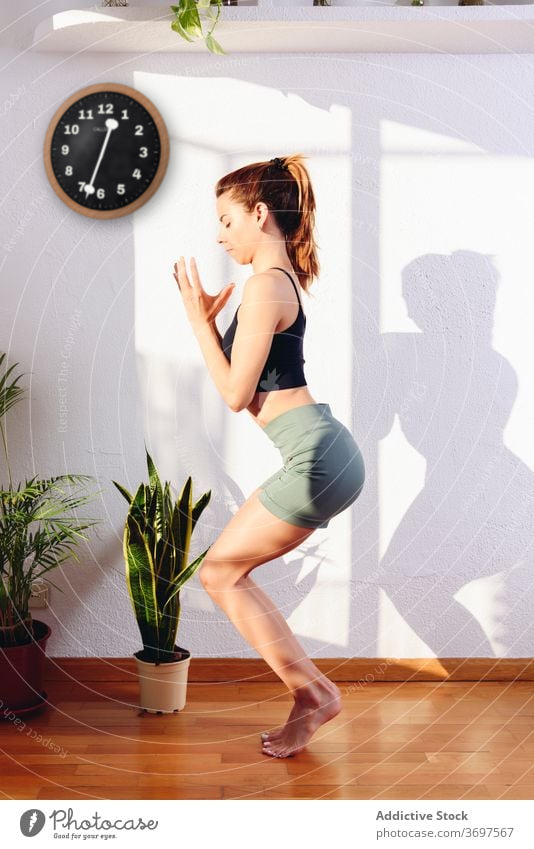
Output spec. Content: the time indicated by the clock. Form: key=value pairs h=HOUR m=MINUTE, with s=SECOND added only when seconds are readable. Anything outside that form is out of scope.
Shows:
h=12 m=33
